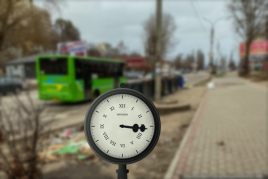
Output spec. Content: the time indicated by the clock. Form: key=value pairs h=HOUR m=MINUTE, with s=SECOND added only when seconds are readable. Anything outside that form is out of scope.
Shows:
h=3 m=16
